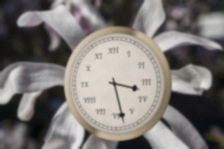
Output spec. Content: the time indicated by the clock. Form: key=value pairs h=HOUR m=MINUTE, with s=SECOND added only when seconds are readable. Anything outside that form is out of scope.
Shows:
h=3 m=28
